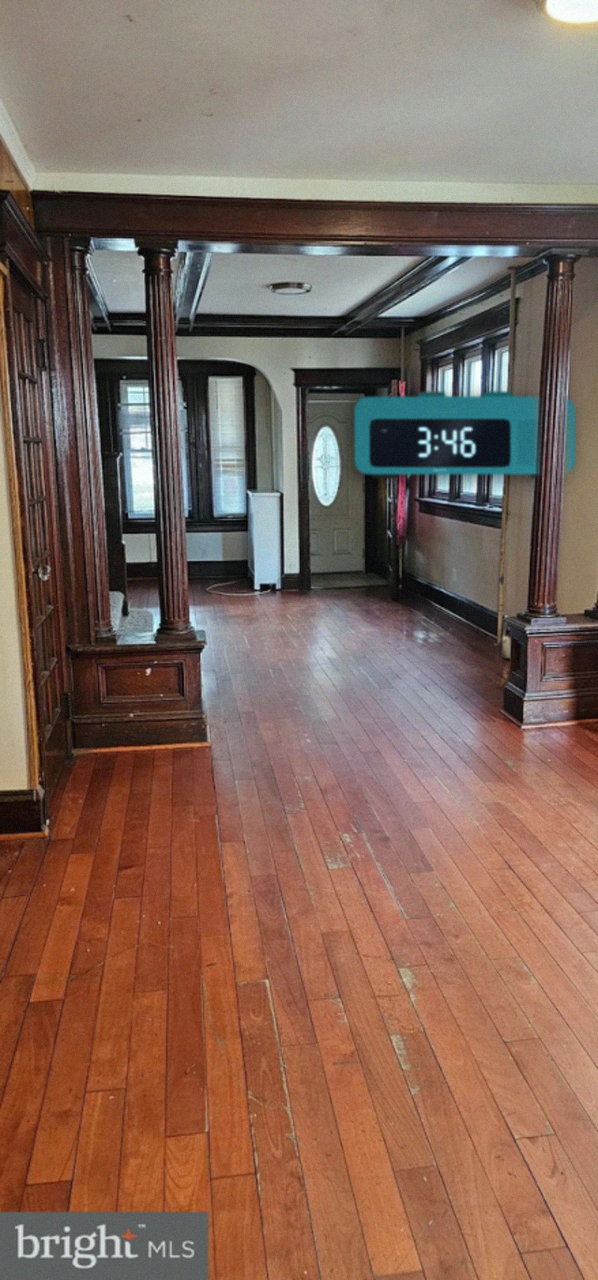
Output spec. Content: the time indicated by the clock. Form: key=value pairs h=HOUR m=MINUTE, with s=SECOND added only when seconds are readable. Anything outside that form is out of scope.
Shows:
h=3 m=46
